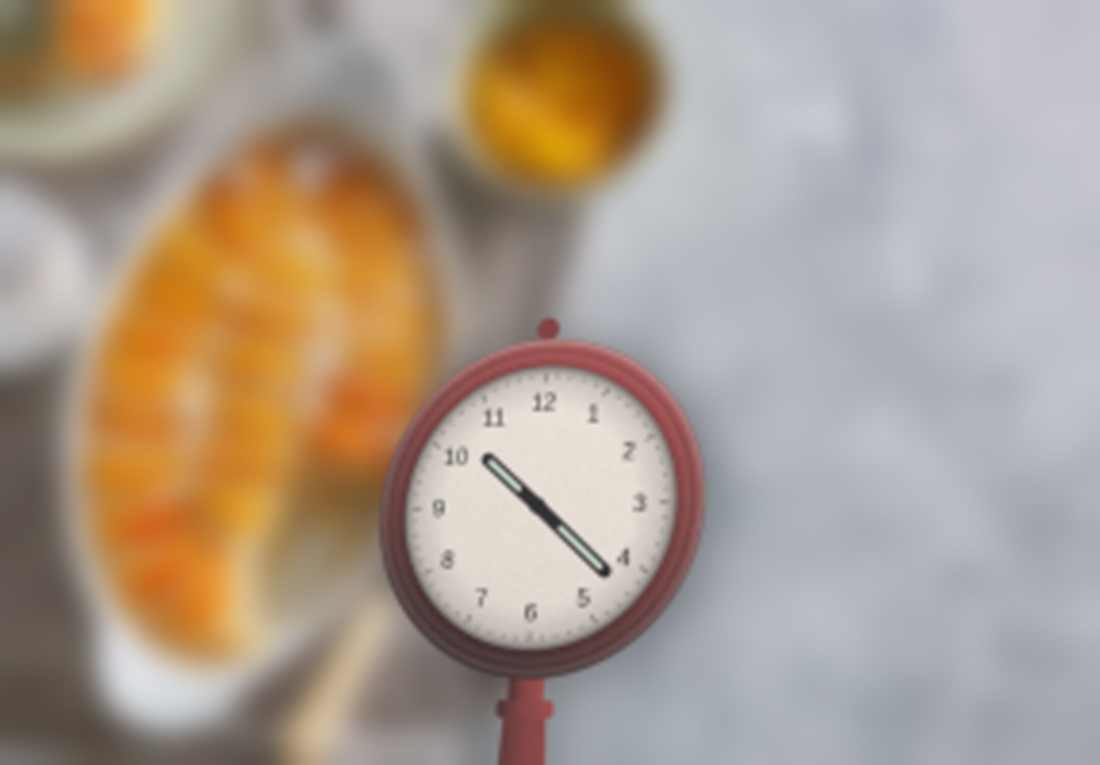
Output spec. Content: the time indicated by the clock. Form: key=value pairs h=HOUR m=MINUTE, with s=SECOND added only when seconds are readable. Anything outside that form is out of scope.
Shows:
h=10 m=22
